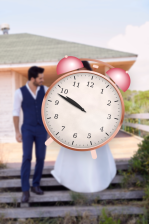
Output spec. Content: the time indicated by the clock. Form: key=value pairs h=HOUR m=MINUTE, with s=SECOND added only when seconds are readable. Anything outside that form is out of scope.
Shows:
h=9 m=48
